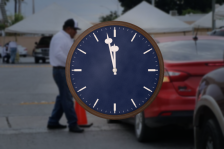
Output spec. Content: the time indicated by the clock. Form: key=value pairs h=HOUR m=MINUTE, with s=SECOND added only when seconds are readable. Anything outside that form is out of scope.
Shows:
h=11 m=58
